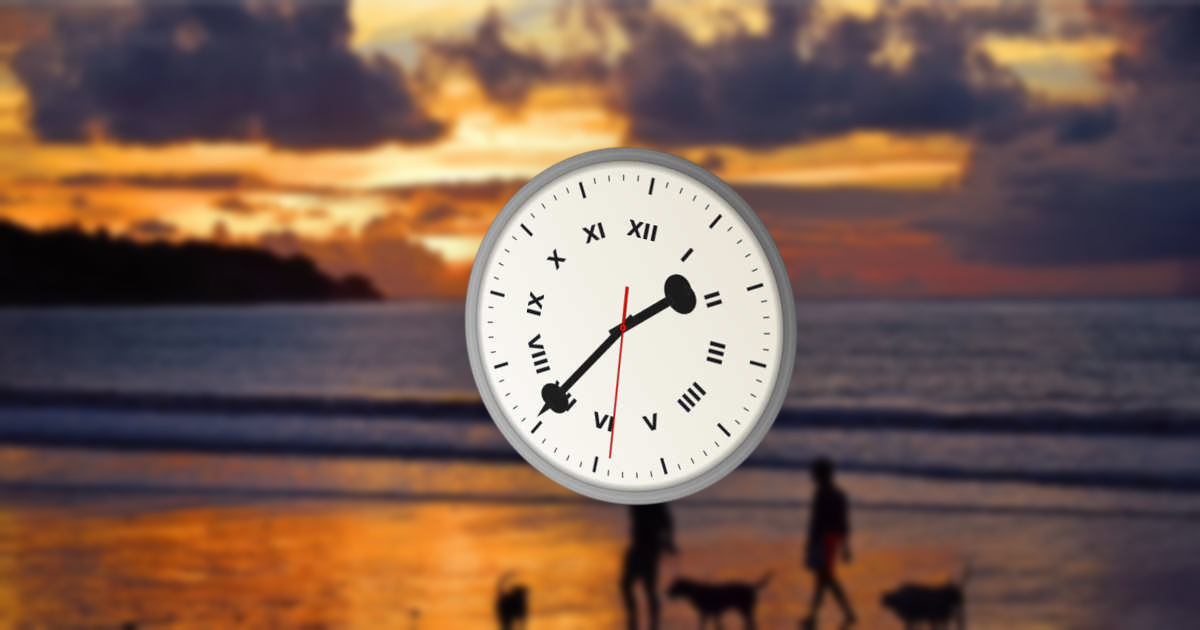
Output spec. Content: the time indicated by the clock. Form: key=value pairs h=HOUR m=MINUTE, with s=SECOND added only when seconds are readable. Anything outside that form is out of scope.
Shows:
h=1 m=35 s=29
